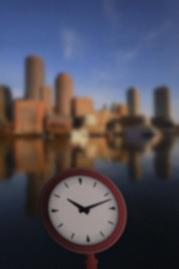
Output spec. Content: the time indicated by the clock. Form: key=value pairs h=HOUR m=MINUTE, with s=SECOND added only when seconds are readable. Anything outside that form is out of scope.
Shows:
h=10 m=12
